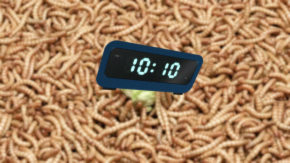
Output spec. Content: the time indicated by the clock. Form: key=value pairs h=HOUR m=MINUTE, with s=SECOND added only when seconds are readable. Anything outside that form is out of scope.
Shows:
h=10 m=10
